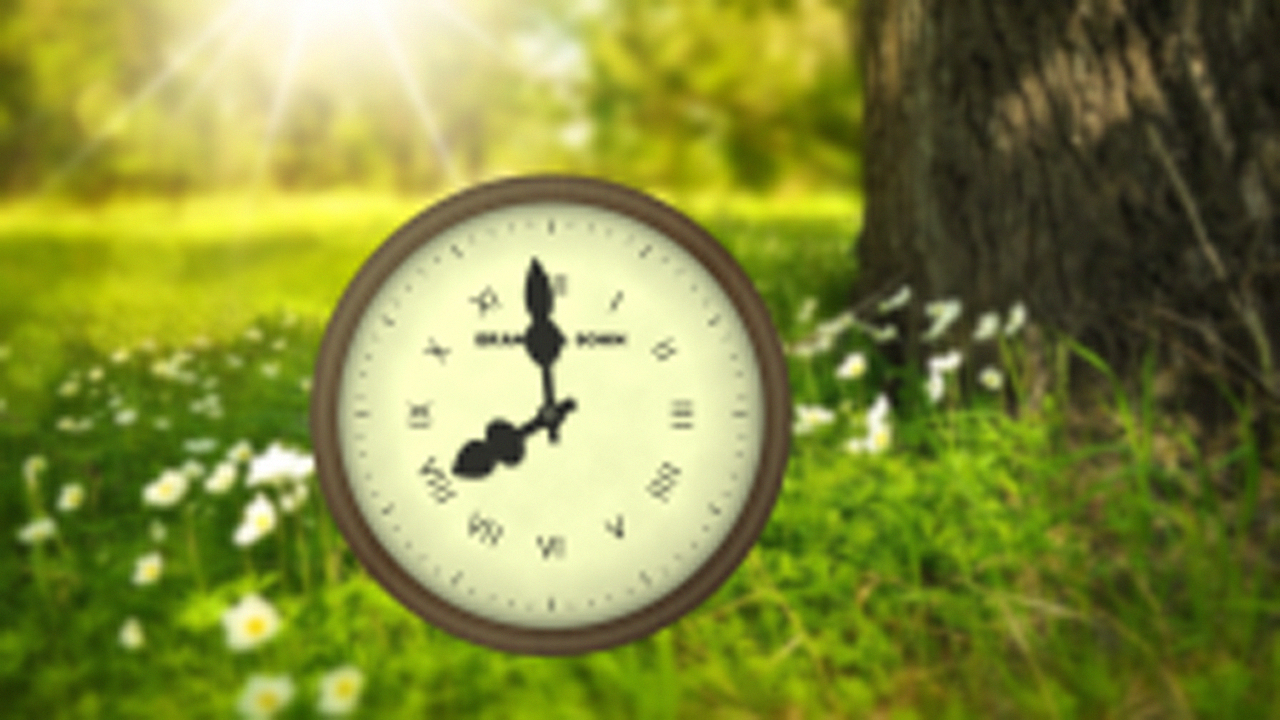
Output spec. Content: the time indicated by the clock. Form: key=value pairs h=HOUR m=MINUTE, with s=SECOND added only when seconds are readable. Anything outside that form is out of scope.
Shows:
h=7 m=59
